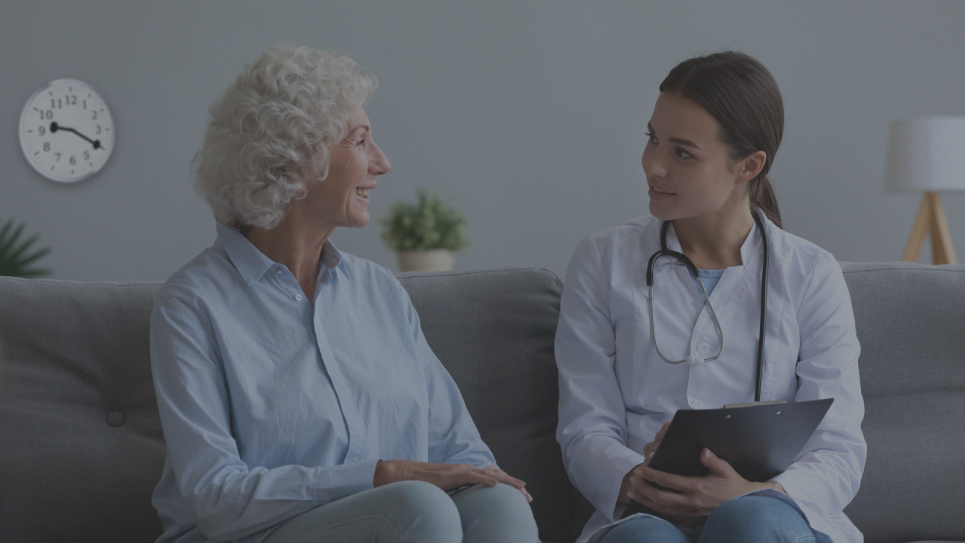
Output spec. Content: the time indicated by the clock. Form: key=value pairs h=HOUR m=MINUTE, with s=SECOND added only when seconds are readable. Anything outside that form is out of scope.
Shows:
h=9 m=20
